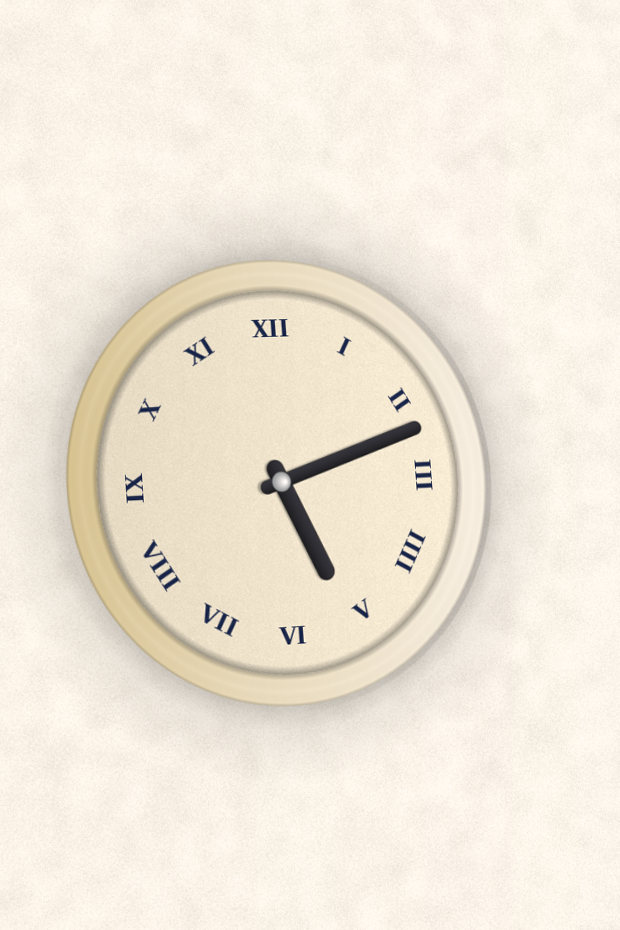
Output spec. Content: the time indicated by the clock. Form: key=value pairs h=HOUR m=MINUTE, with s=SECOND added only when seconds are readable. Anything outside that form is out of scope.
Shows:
h=5 m=12
